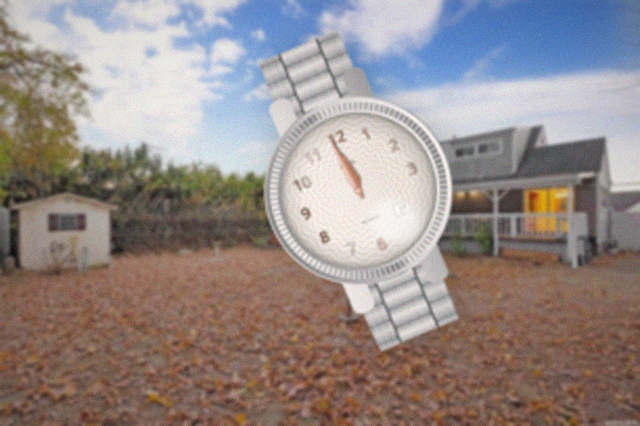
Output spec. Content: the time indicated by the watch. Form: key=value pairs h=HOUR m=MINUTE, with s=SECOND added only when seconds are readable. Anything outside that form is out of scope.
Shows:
h=11 m=59
